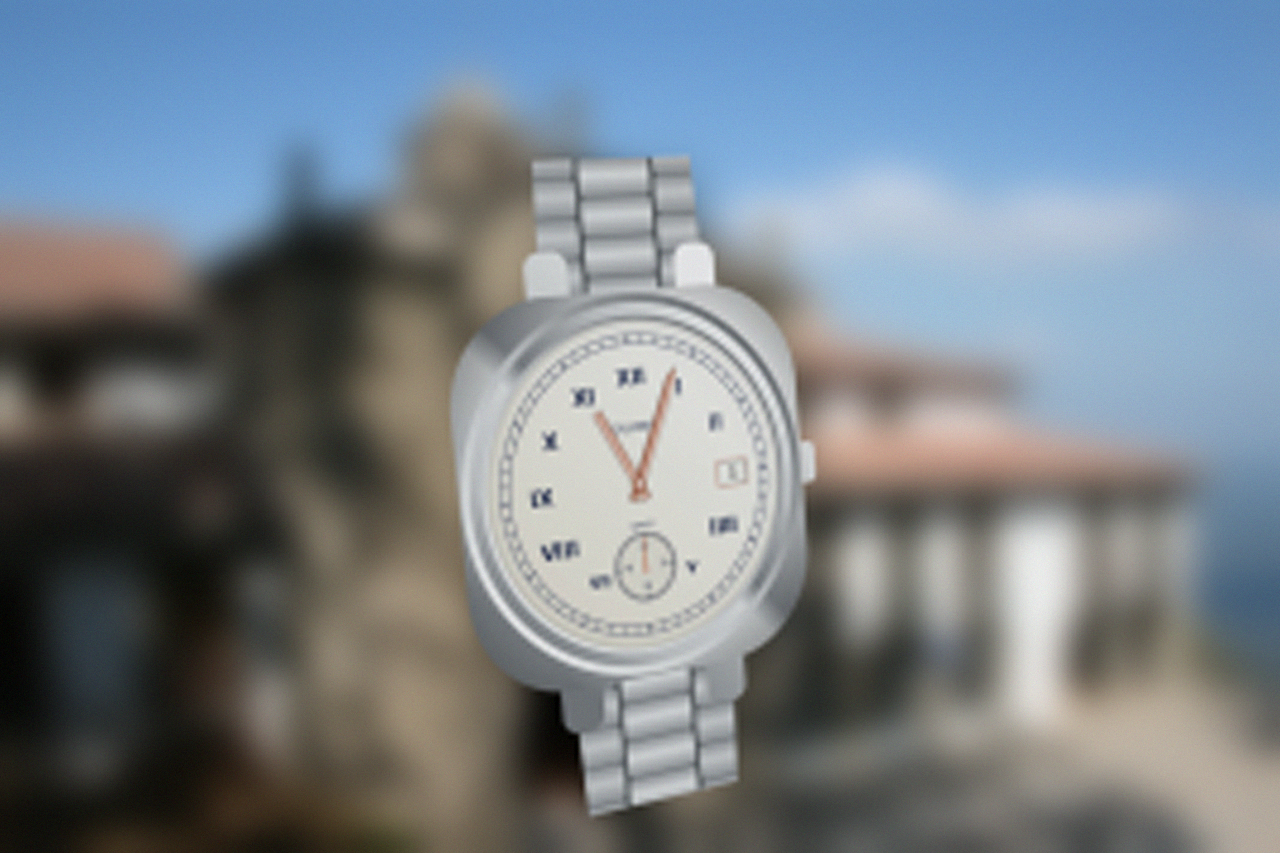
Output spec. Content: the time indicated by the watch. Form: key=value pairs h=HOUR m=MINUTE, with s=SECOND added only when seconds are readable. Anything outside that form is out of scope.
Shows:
h=11 m=4
